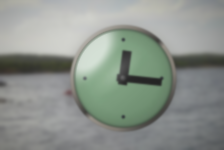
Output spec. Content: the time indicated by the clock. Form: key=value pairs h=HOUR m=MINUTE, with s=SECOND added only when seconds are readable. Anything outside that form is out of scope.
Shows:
h=12 m=16
